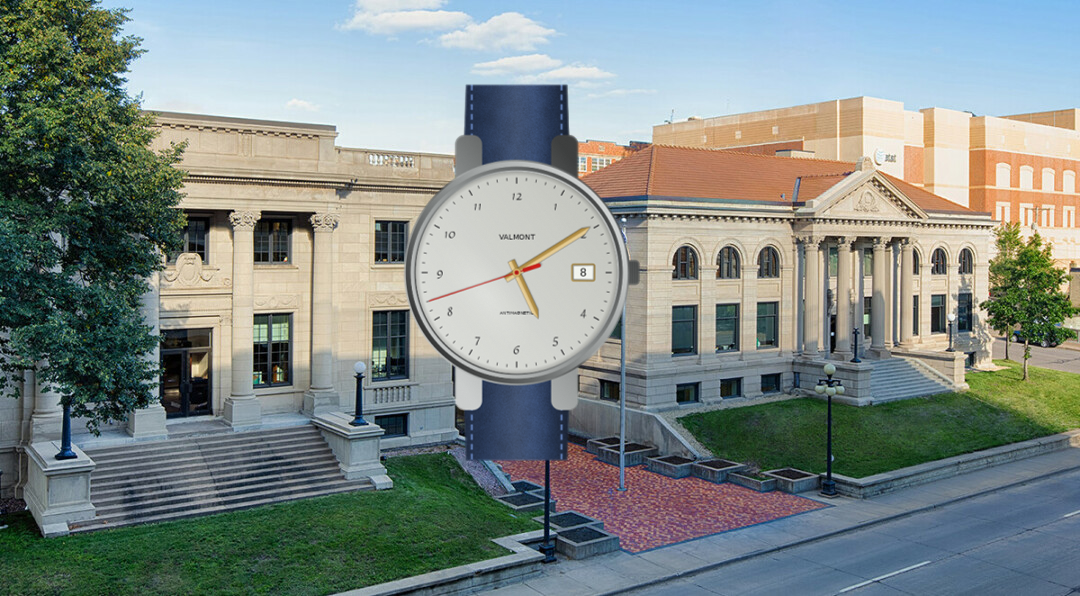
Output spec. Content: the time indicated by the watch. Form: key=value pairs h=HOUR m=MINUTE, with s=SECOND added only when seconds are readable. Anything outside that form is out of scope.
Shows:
h=5 m=9 s=42
